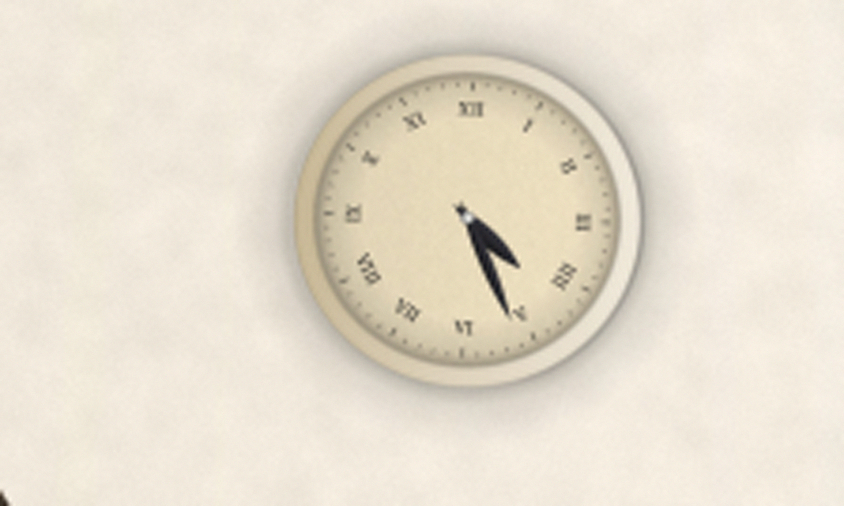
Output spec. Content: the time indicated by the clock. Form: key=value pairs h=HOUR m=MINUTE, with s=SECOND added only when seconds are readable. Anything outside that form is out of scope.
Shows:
h=4 m=26
